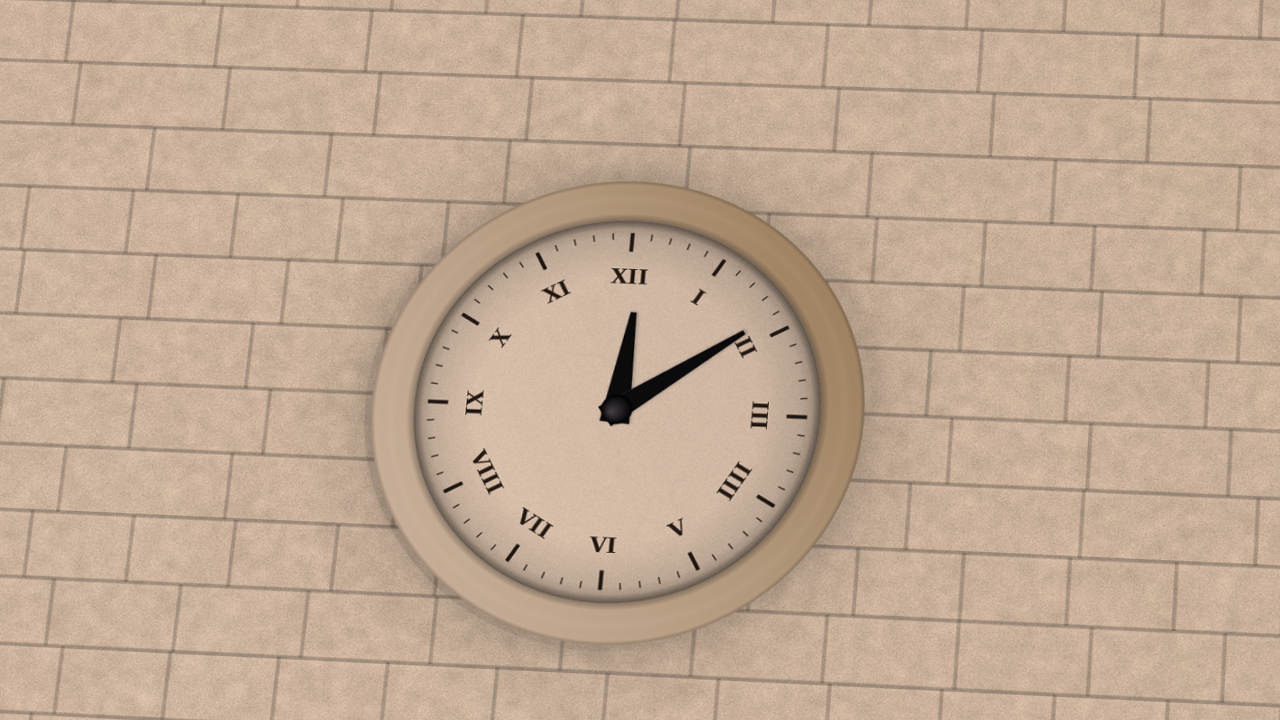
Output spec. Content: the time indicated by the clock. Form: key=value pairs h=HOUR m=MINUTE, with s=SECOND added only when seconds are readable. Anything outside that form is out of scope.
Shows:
h=12 m=9
